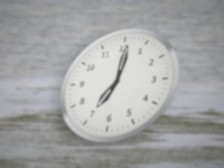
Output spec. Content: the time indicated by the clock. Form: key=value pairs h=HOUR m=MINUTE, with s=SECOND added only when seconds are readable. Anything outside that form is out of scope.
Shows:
h=7 m=1
